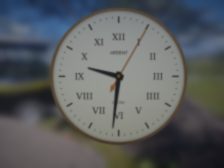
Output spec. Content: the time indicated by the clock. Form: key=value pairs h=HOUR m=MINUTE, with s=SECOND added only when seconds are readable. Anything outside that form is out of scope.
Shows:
h=9 m=31 s=5
